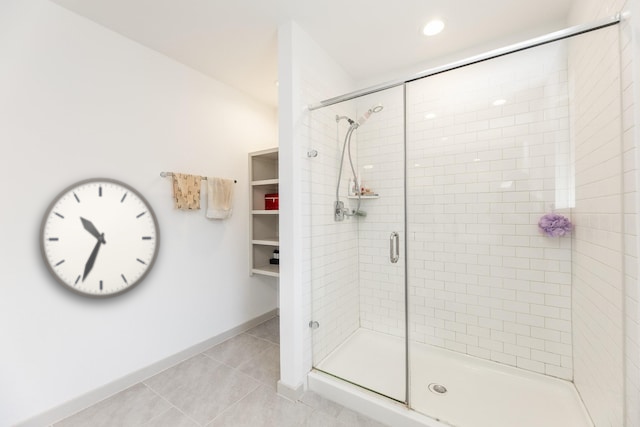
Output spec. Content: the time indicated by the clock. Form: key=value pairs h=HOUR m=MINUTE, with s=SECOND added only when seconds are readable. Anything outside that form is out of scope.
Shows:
h=10 m=34
